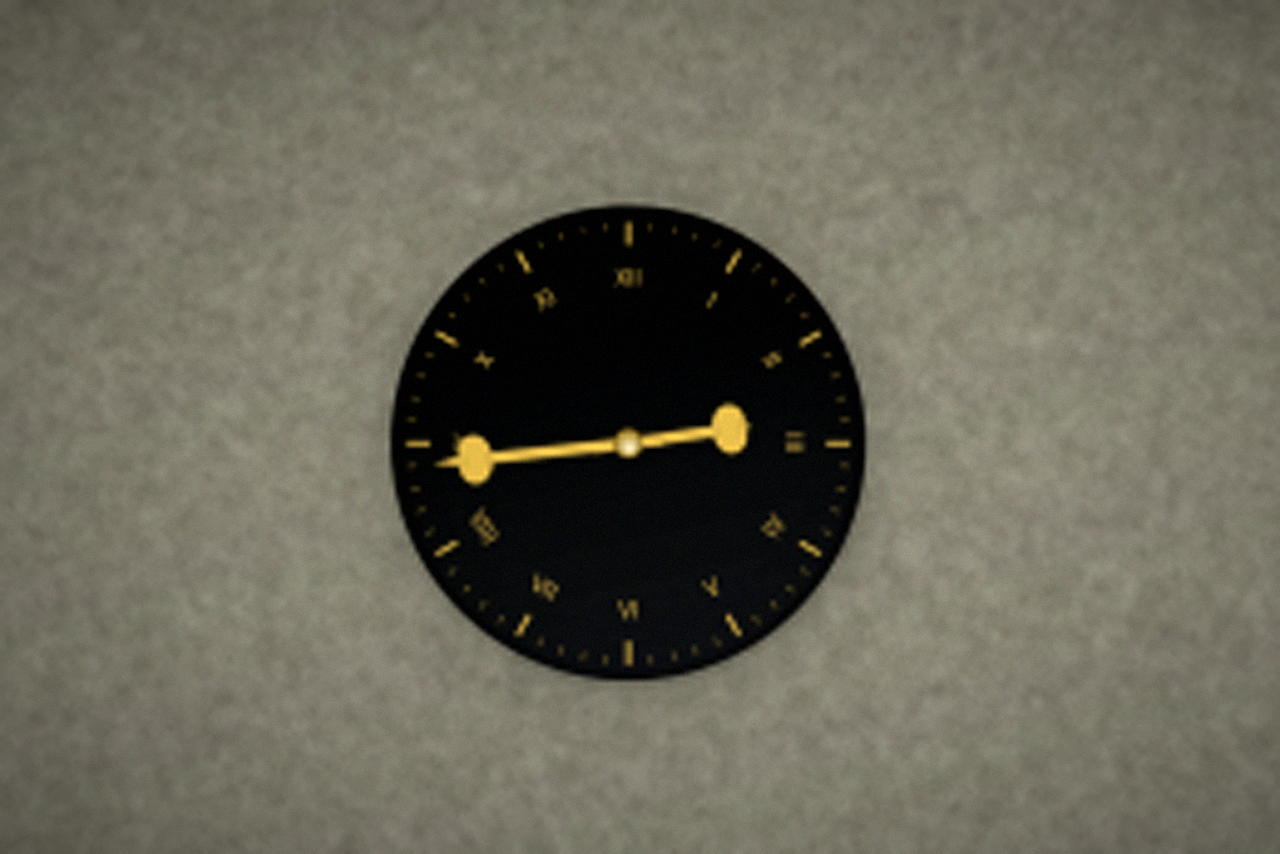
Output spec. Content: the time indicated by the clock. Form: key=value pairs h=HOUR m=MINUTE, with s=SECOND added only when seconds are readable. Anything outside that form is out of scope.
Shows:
h=2 m=44
